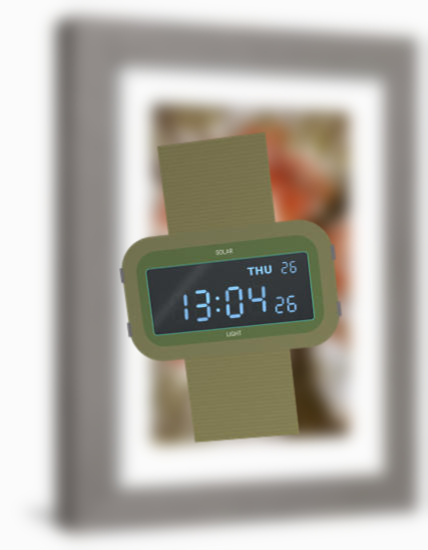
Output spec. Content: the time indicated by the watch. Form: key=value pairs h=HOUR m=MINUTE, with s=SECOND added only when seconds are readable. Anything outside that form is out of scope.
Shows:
h=13 m=4 s=26
